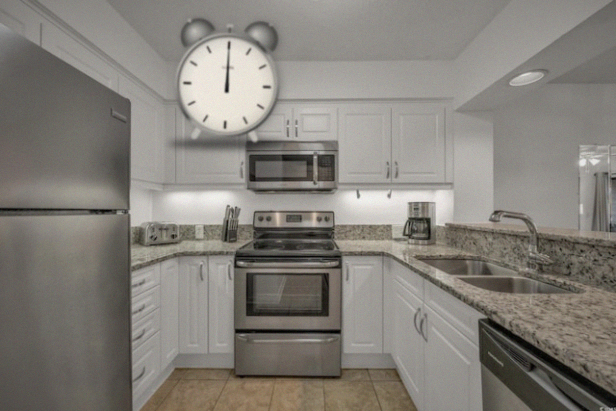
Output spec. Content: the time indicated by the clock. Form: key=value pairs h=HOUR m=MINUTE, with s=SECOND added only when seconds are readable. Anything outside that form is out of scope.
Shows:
h=12 m=0
